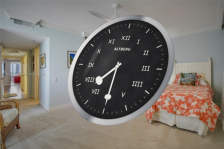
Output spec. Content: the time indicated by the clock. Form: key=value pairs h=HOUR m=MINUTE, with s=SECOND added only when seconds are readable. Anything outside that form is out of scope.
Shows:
h=7 m=30
